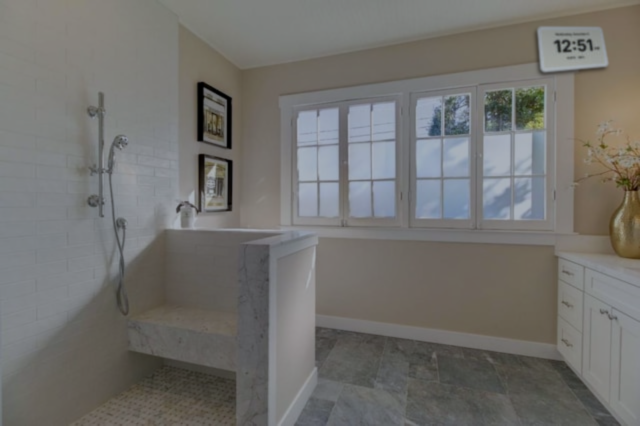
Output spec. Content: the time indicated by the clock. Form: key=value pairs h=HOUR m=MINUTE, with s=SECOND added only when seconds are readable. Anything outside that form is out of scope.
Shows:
h=12 m=51
